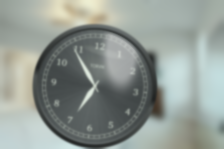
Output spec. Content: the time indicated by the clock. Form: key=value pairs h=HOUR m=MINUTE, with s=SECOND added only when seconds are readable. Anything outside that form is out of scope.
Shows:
h=6 m=54
